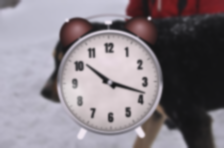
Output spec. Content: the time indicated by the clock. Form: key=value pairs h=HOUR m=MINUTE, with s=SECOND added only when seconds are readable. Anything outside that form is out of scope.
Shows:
h=10 m=18
